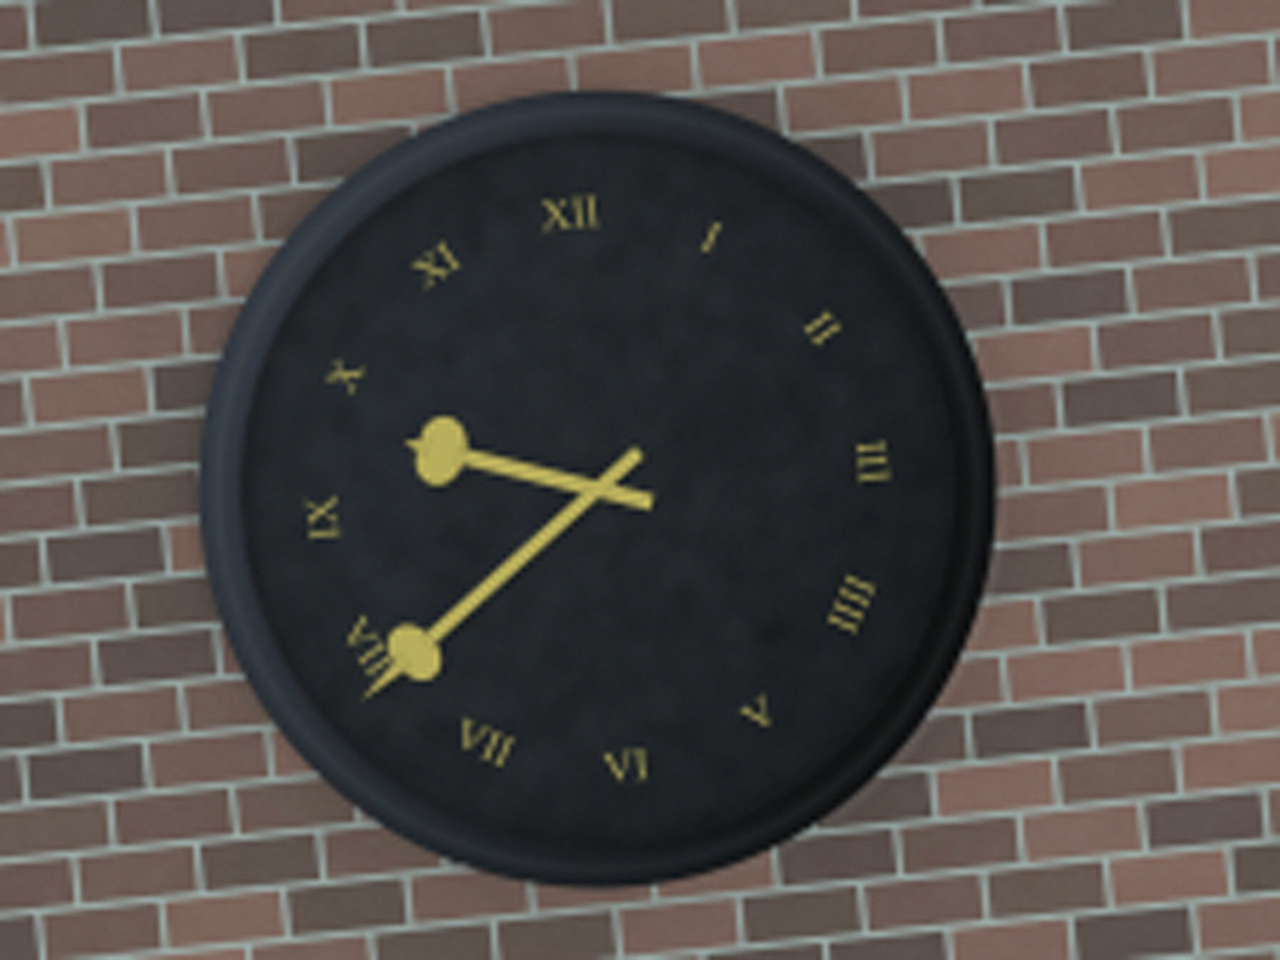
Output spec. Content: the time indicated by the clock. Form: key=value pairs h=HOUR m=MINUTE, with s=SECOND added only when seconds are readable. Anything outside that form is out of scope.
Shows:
h=9 m=39
